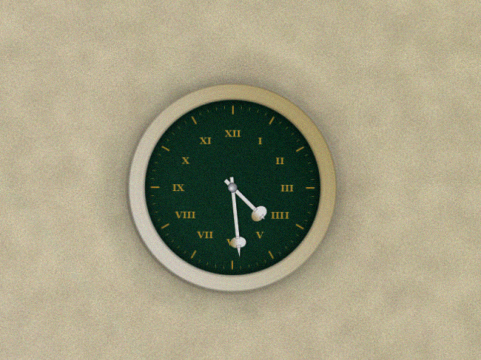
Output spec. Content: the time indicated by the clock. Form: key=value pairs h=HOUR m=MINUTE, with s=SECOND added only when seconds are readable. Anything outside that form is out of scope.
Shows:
h=4 m=29
